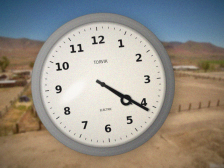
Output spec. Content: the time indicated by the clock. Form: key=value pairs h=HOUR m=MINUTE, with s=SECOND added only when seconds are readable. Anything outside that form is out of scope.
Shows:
h=4 m=21
